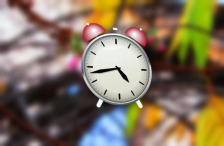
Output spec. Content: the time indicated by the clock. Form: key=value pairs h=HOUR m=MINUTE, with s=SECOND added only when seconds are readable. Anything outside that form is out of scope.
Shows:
h=4 m=43
